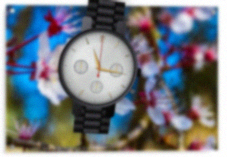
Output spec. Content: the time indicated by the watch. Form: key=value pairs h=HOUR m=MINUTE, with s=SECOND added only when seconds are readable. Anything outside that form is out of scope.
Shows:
h=11 m=16
